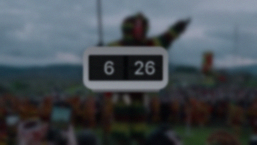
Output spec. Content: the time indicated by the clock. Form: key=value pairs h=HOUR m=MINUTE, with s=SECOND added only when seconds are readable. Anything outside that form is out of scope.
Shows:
h=6 m=26
